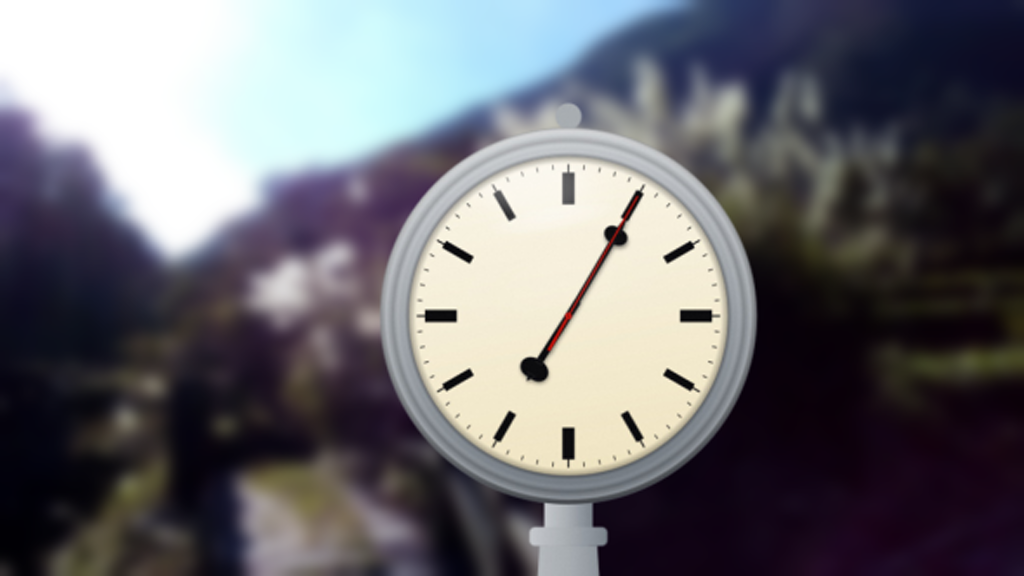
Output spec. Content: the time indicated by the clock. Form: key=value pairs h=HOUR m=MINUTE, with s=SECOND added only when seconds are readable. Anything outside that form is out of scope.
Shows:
h=7 m=5 s=5
